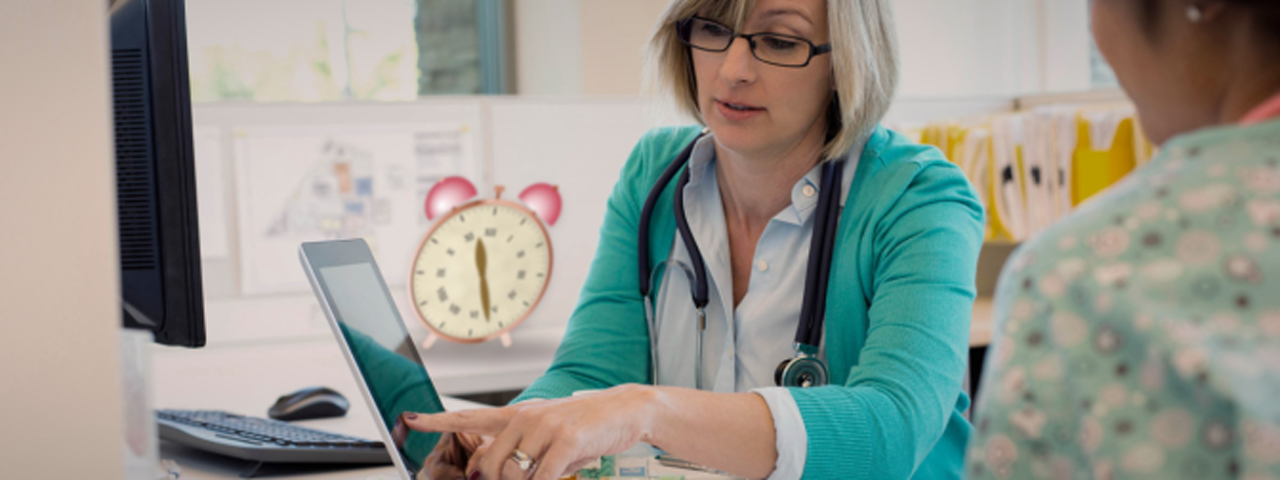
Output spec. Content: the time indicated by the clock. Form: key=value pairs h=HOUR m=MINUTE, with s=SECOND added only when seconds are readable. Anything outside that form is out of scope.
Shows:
h=11 m=27
